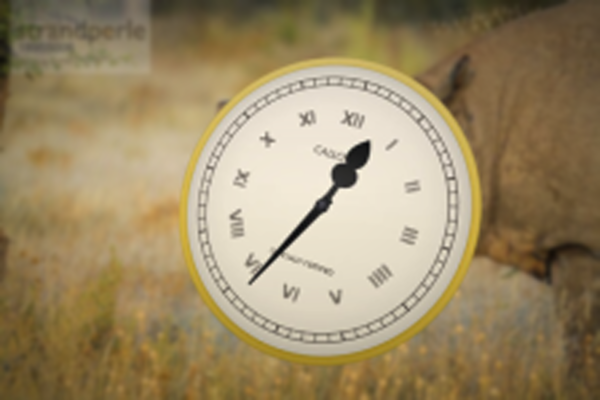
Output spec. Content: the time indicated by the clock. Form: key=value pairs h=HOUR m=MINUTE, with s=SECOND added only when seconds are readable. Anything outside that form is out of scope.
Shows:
h=12 m=34
